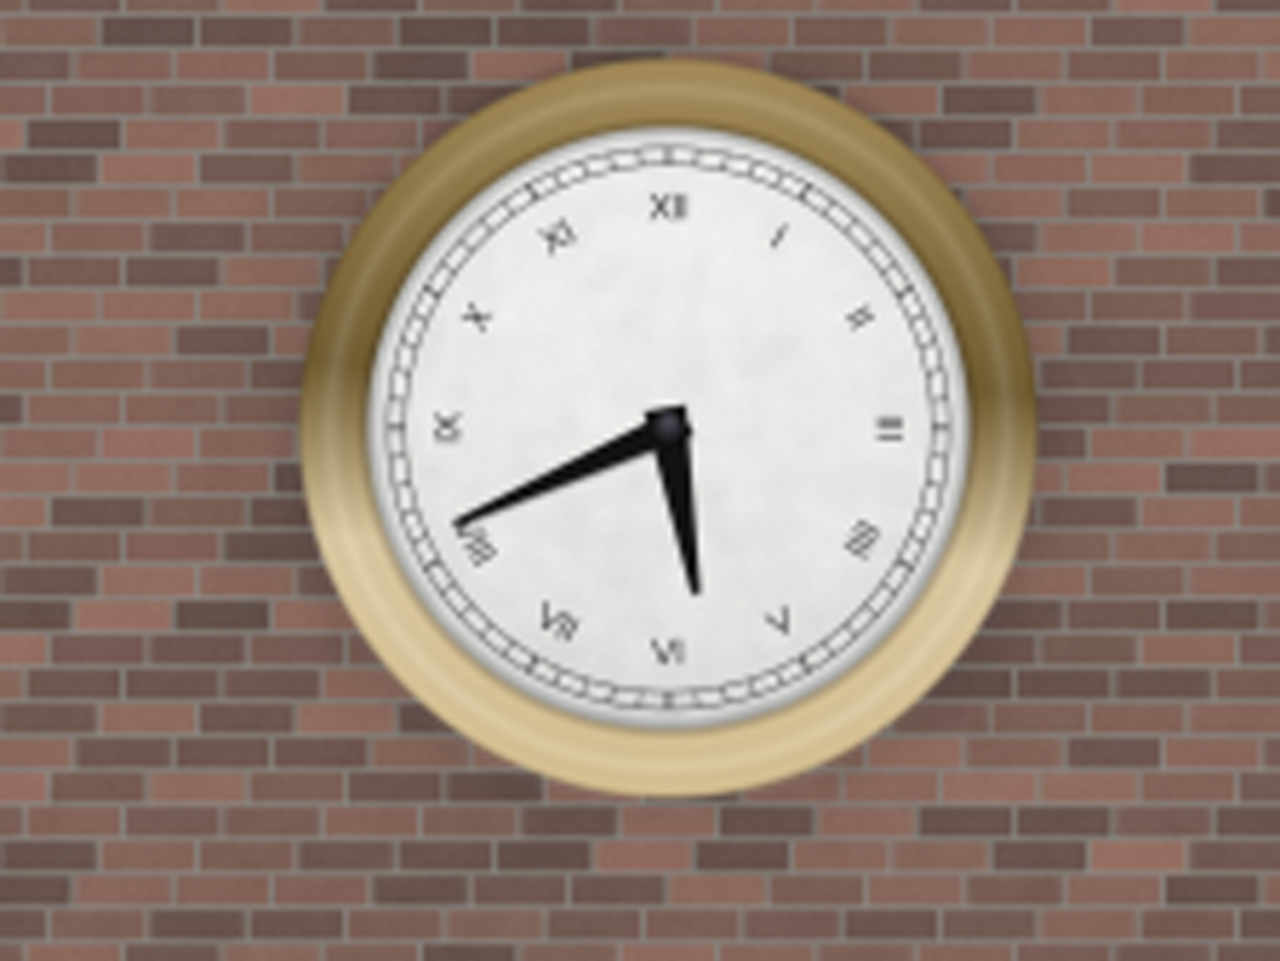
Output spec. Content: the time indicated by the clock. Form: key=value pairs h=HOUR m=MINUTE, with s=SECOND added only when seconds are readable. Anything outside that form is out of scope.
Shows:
h=5 m=41
